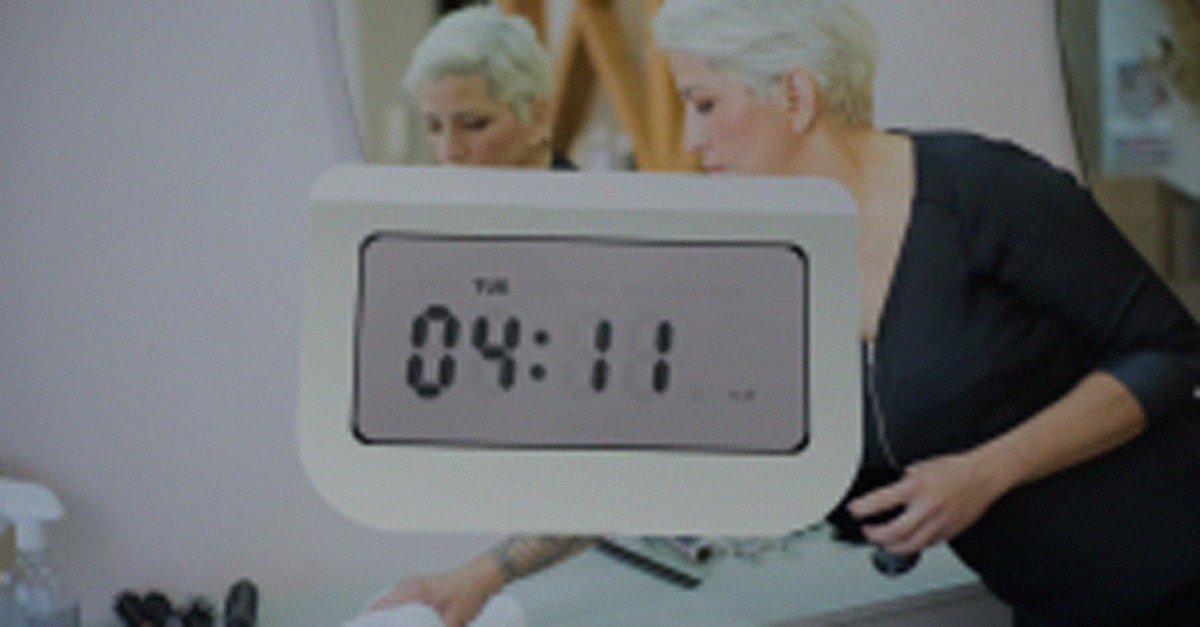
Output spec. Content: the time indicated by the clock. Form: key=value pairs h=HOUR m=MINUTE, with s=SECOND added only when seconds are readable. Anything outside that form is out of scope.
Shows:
h=4 m=11
